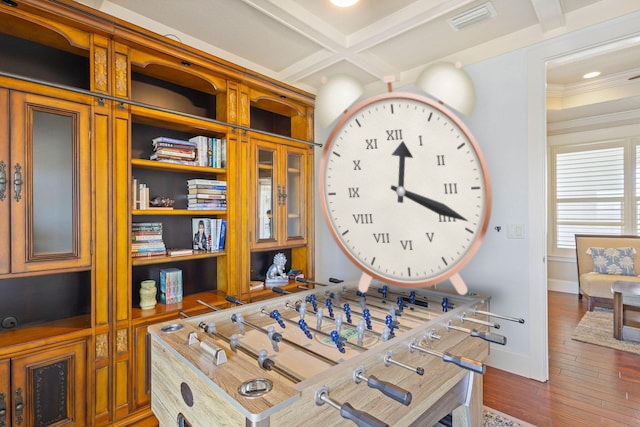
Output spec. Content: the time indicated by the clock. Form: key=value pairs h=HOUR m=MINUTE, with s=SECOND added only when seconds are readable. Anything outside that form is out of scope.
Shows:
h=12 m=19
